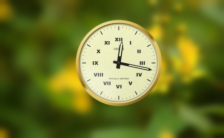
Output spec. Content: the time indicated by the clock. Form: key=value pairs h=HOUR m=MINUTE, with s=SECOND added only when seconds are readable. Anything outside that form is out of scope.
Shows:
h=12 m=17
